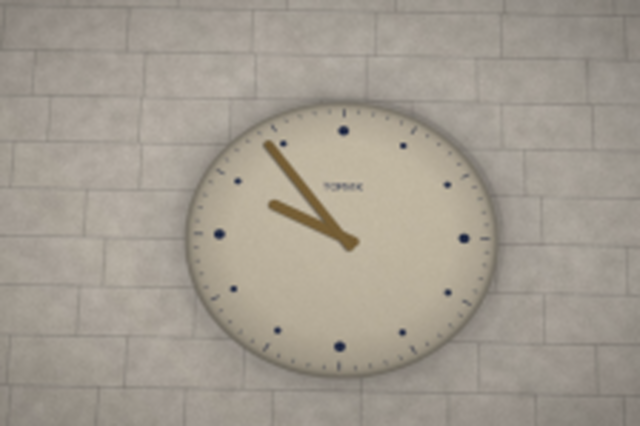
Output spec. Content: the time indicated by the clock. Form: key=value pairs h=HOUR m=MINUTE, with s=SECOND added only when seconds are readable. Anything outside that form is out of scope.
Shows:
h=9 m=54
